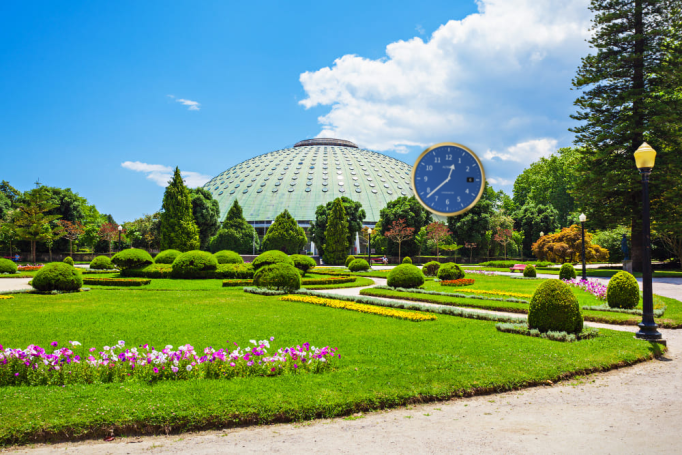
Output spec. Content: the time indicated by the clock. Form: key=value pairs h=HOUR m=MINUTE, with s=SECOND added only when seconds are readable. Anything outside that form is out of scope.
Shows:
h=12 m=38
